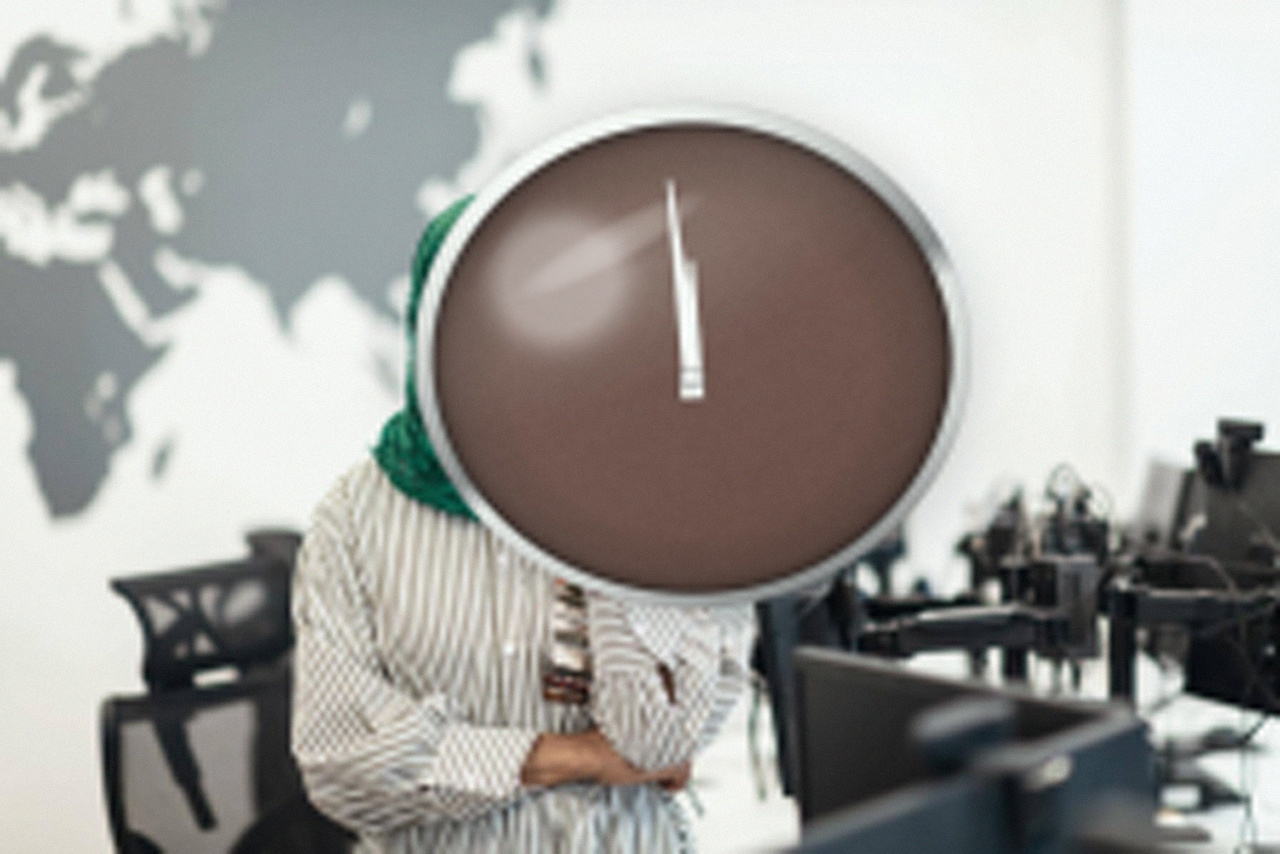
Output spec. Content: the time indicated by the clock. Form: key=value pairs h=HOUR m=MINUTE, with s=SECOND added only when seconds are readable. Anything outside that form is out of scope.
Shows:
h=11 m=59
